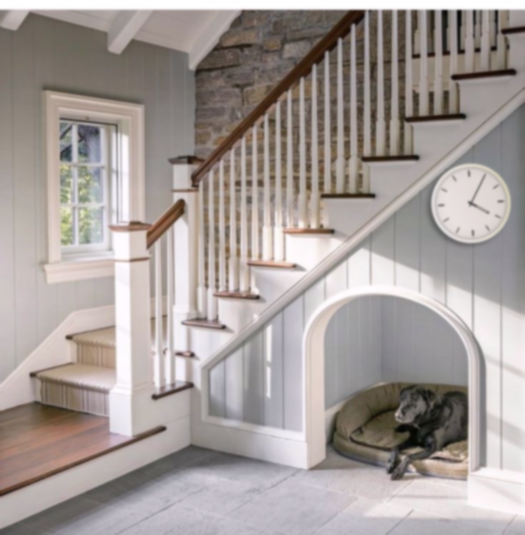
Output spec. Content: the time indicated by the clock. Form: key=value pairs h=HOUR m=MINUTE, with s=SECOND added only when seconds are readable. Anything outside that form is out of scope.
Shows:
h=4 m=5
